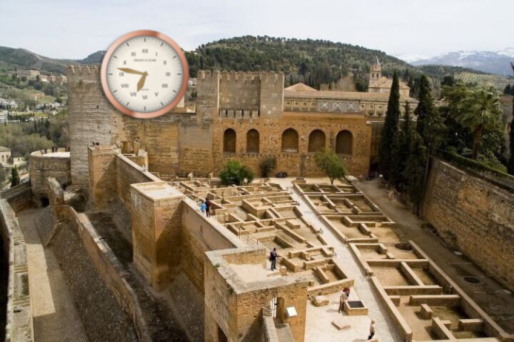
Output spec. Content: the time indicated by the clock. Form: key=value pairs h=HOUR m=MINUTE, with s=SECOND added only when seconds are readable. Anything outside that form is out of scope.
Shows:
h=6 m=47
